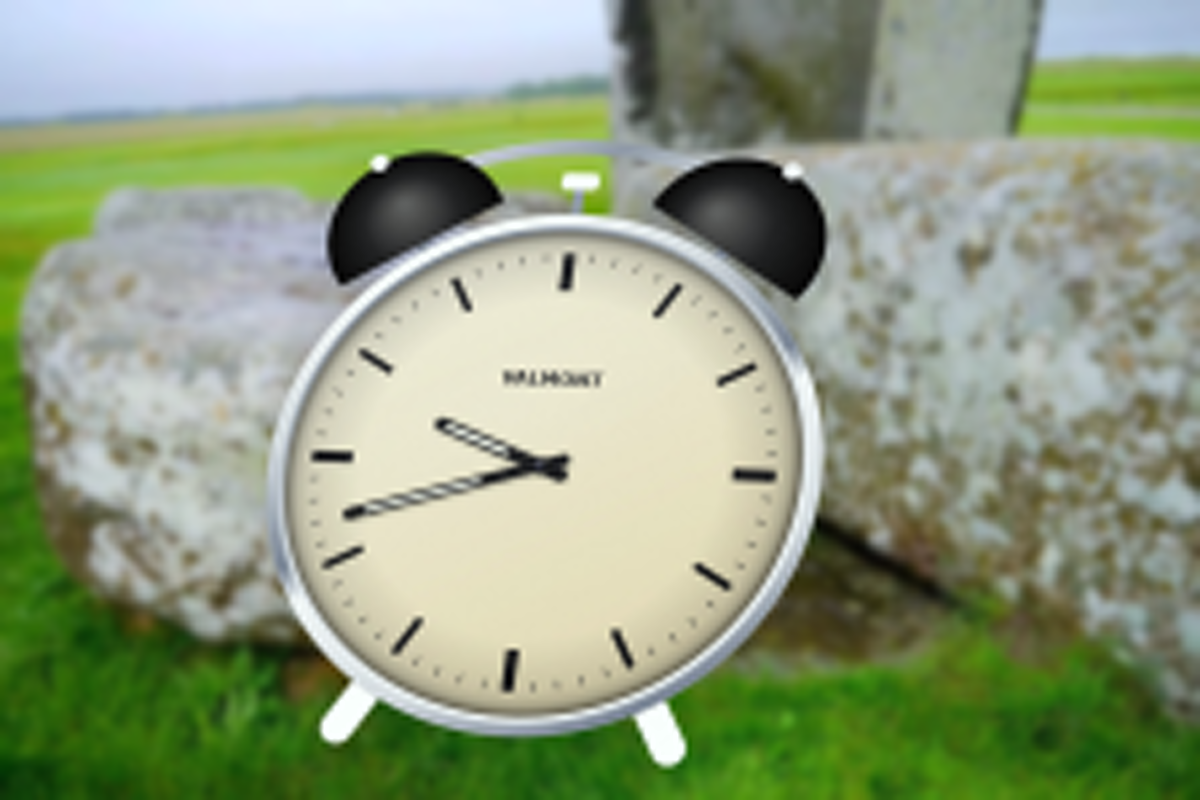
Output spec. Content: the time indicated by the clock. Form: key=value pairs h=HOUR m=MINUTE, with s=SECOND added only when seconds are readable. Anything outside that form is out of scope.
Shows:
h=9 m=42
